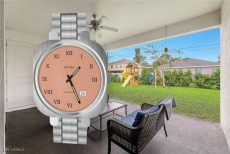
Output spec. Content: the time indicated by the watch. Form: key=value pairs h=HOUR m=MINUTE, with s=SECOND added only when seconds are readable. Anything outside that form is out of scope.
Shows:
h=1 m=26
